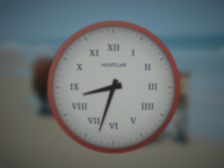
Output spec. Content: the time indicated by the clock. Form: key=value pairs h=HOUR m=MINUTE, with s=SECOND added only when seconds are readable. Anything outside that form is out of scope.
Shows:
h=8 m=33
